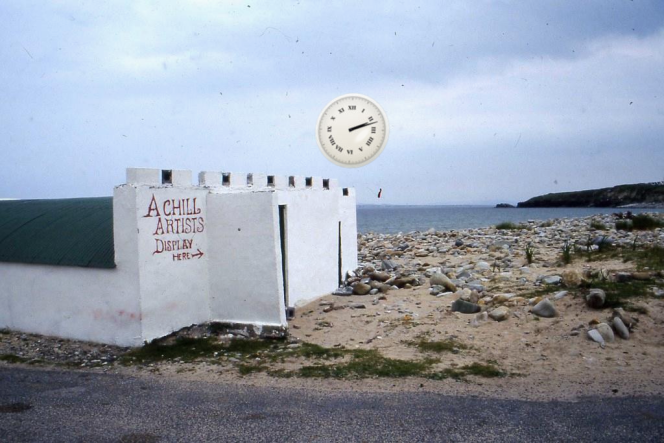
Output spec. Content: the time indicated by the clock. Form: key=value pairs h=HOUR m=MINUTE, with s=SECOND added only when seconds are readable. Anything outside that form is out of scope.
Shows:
h=2 m=12
